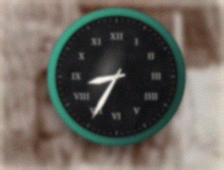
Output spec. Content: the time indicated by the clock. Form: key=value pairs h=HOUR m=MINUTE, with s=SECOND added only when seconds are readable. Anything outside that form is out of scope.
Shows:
h=8 m=35
